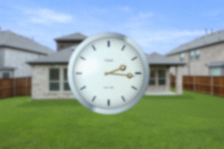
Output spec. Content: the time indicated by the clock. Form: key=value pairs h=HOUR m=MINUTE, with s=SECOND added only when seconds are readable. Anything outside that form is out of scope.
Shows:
h=2 m=16
